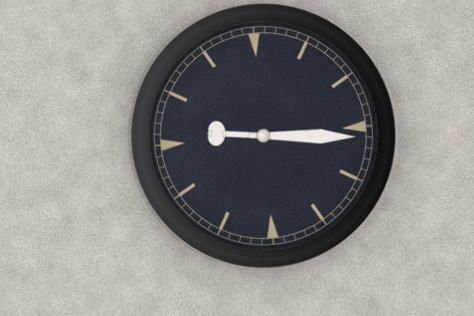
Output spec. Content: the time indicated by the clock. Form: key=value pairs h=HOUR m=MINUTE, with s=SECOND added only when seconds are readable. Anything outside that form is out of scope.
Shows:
h=9 m=16
